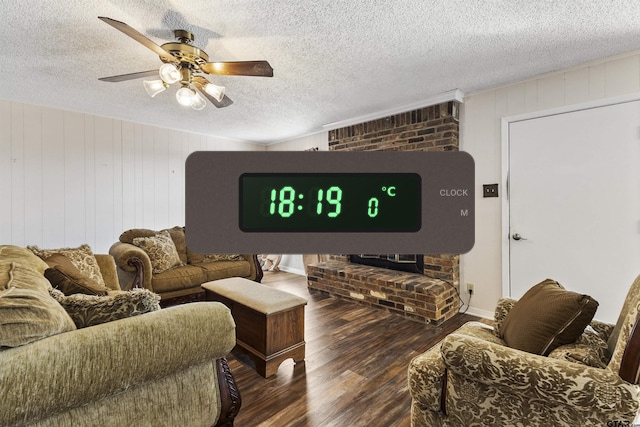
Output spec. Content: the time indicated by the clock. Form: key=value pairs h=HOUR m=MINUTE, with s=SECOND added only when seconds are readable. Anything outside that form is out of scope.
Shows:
h=18 m=19
